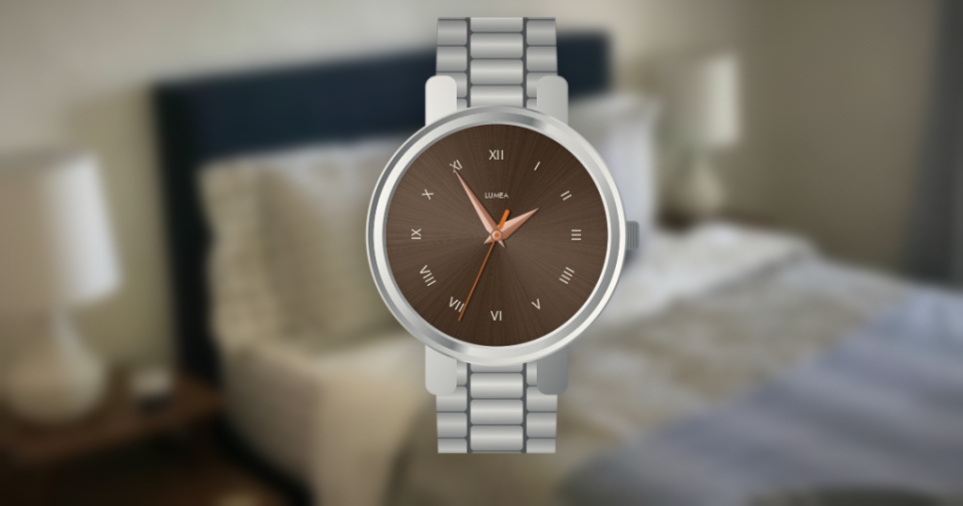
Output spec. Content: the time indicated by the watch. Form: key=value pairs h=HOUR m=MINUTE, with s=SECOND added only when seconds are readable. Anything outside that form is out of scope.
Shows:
h=1 m=54 s=34
